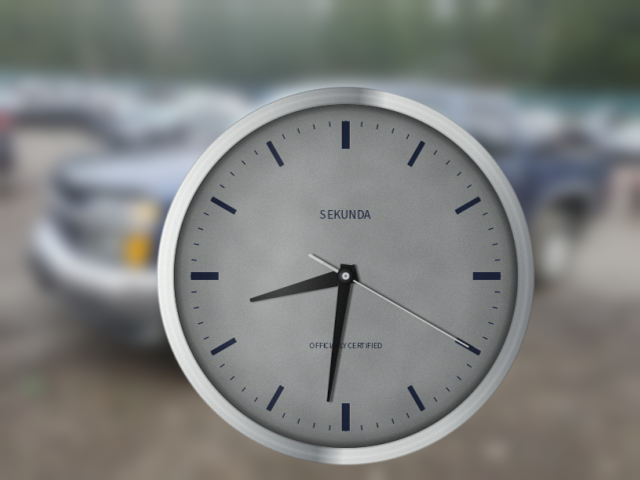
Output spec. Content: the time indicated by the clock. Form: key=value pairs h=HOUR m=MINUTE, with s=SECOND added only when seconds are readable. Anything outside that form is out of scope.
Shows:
h=8 m=31 s=20
